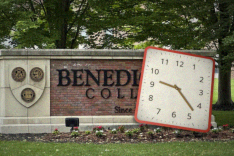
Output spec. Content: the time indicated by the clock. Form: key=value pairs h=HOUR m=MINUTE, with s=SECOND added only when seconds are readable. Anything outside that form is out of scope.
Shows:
h=9 m=23
